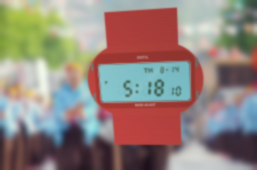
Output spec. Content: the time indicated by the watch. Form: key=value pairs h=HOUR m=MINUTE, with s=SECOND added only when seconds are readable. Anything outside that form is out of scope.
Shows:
h=5 m=18 s=10
